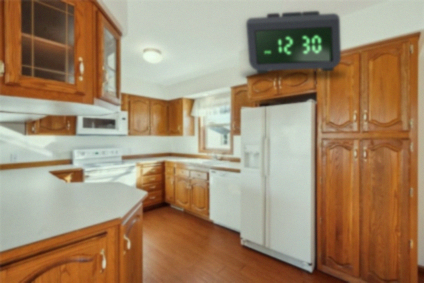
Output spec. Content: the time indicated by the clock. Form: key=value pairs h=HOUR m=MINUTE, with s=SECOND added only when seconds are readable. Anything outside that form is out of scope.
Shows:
h=12 m=30
